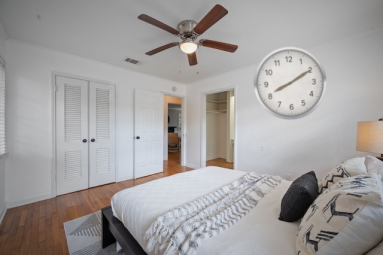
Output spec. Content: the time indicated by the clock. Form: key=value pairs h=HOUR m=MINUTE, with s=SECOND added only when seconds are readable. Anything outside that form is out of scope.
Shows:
h=8 m=10
